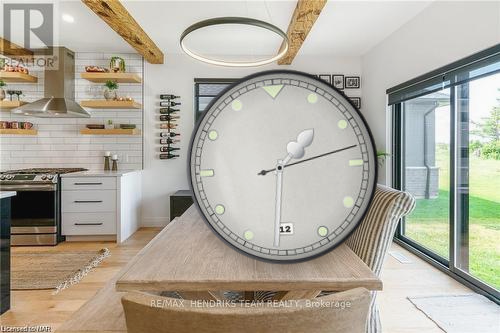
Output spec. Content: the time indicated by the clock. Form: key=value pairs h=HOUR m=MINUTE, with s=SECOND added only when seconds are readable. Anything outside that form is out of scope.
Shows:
h=1 m=31 s=13
